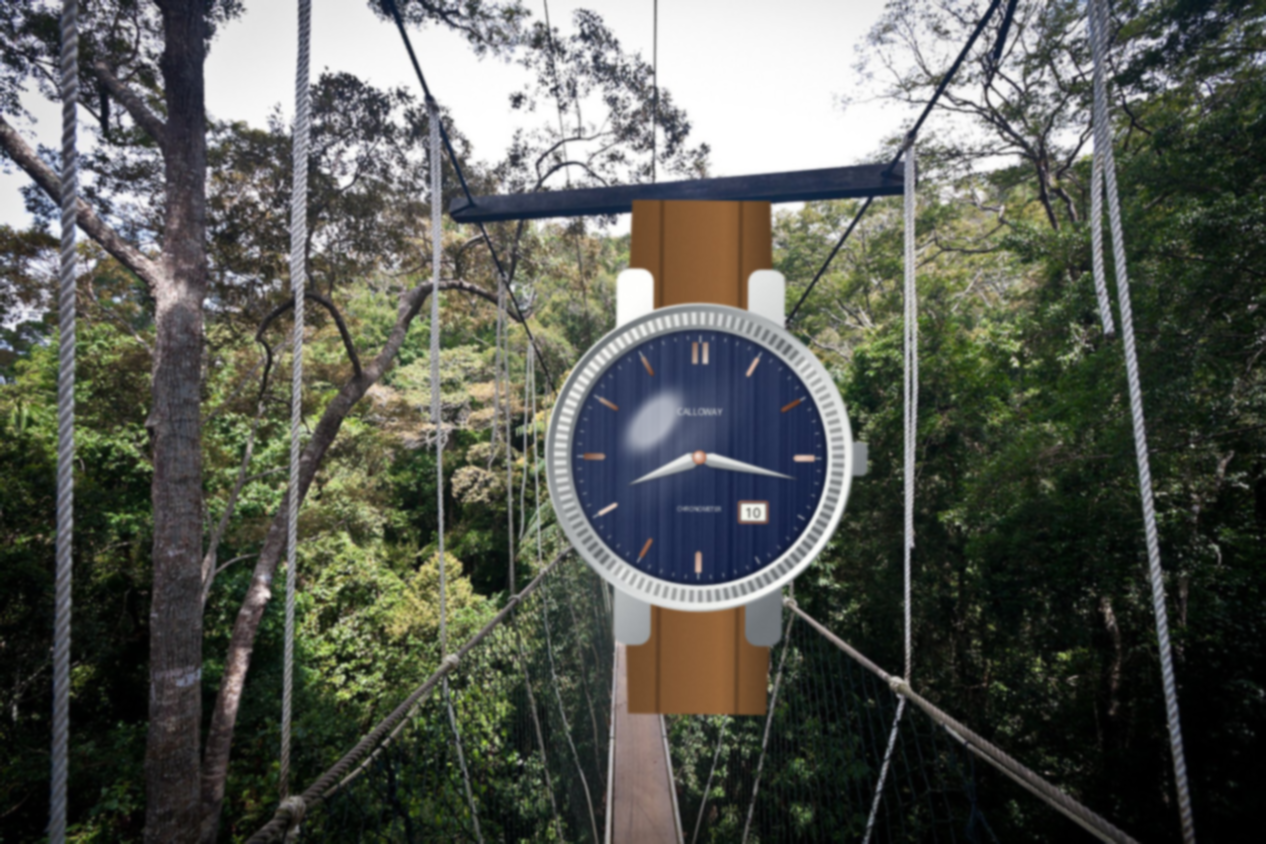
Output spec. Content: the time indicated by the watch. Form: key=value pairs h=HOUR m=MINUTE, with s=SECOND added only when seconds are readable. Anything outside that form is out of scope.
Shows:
h=8 m=17
